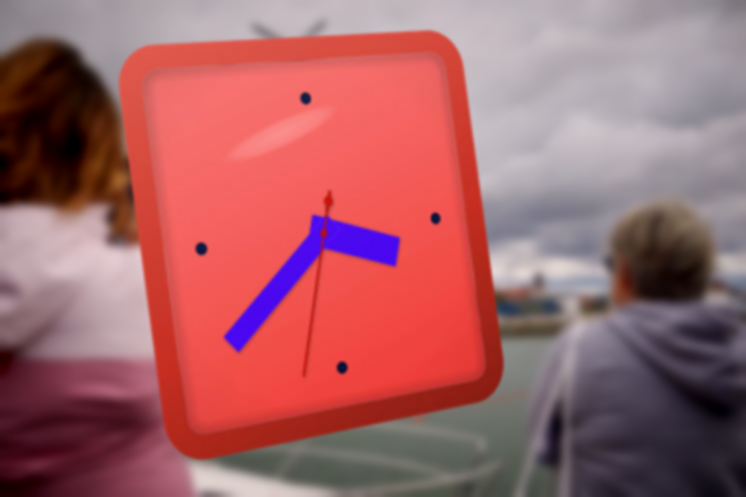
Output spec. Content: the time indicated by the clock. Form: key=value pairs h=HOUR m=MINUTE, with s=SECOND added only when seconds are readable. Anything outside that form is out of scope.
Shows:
h=3 m=38 s=33
